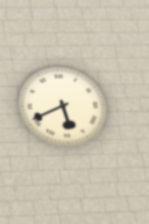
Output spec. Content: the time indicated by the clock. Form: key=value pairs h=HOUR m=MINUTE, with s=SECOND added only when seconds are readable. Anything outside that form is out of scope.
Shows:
h=5 m=41
